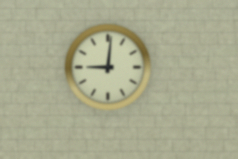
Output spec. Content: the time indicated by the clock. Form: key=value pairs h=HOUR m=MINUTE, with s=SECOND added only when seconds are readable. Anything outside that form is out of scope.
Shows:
h=9 m=1
